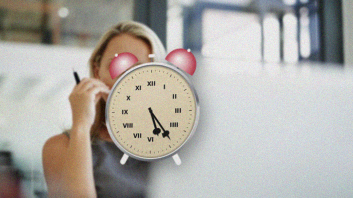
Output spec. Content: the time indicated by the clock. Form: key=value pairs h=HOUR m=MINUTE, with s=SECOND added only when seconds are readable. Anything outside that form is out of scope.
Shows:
h=5 m=24
